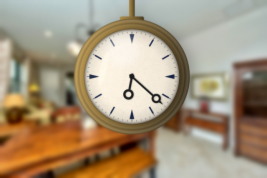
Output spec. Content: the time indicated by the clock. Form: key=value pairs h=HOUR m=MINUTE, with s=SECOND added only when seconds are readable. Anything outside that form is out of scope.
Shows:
h=6 m=22
